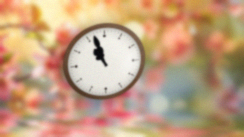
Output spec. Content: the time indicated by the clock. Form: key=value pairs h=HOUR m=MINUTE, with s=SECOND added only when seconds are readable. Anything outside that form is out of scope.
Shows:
h=10 m=57
